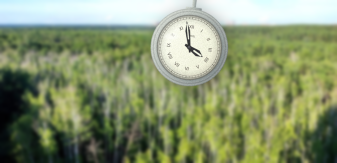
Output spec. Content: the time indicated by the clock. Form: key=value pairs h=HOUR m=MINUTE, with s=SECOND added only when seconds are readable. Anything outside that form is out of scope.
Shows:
h=3 m=58
